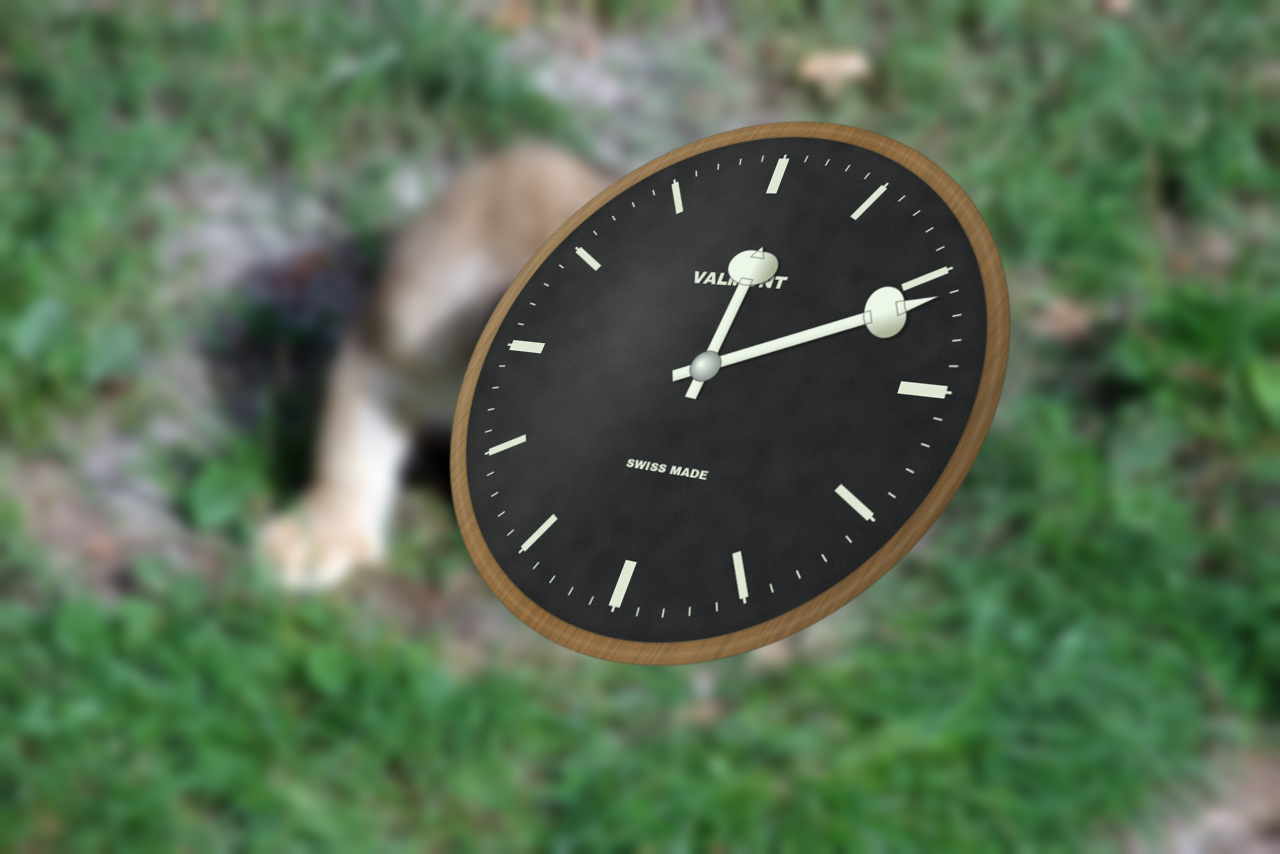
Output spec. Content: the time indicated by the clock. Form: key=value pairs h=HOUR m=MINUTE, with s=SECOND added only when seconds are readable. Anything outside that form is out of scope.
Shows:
h=12 m=11
